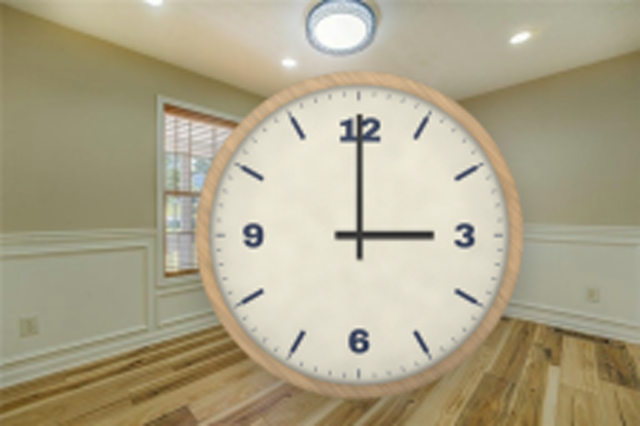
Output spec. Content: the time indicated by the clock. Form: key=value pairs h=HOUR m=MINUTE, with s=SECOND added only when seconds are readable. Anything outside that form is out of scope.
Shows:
h=3 m=0
